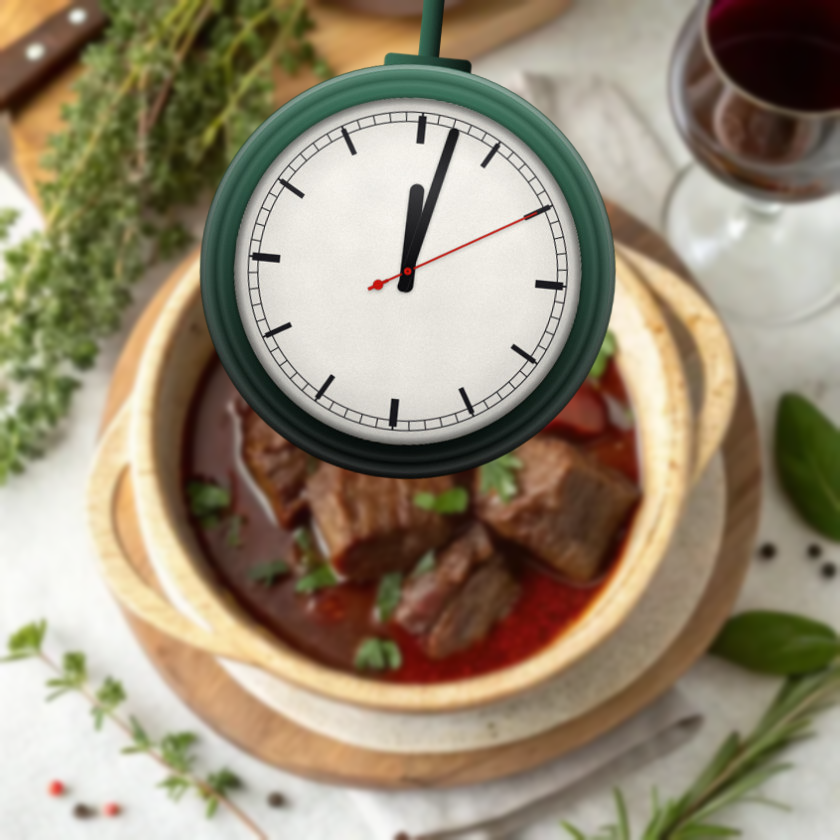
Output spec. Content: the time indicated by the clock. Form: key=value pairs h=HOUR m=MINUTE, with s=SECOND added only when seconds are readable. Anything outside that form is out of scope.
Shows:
h=12 m=2 s=10
